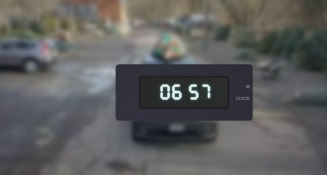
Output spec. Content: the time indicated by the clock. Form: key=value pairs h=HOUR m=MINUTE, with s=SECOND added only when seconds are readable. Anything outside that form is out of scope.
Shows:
h=6 m=57
